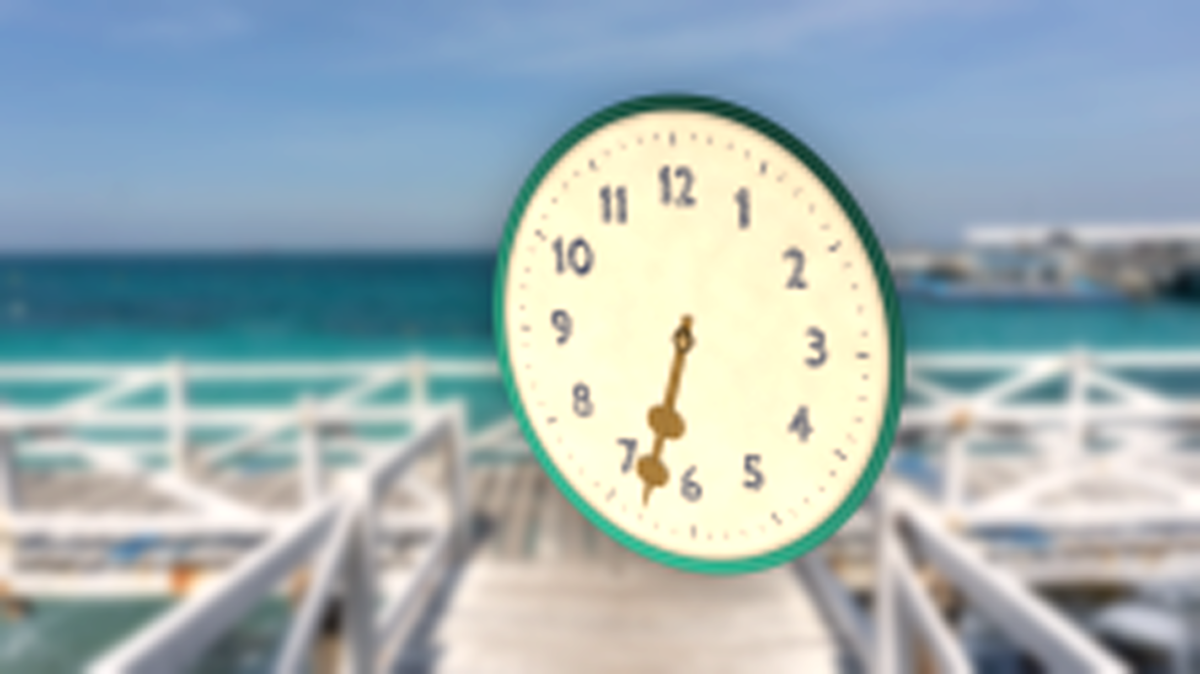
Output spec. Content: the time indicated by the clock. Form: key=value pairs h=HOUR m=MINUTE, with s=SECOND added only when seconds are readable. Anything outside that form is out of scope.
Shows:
h=6 m=33
